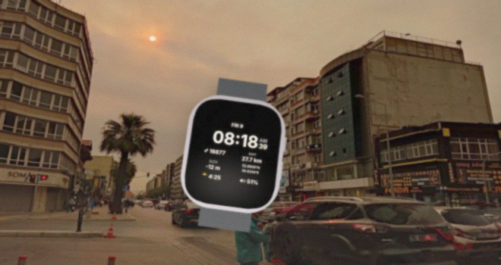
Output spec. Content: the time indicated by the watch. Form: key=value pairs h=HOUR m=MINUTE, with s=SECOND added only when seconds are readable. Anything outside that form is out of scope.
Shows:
h=8 m=18
